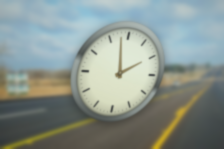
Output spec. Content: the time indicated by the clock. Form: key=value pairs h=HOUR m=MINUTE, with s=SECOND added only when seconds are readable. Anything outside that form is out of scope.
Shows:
h=1 m=58
